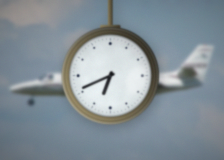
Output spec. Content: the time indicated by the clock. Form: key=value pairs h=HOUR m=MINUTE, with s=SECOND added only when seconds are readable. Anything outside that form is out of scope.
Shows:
h=6 m=41
